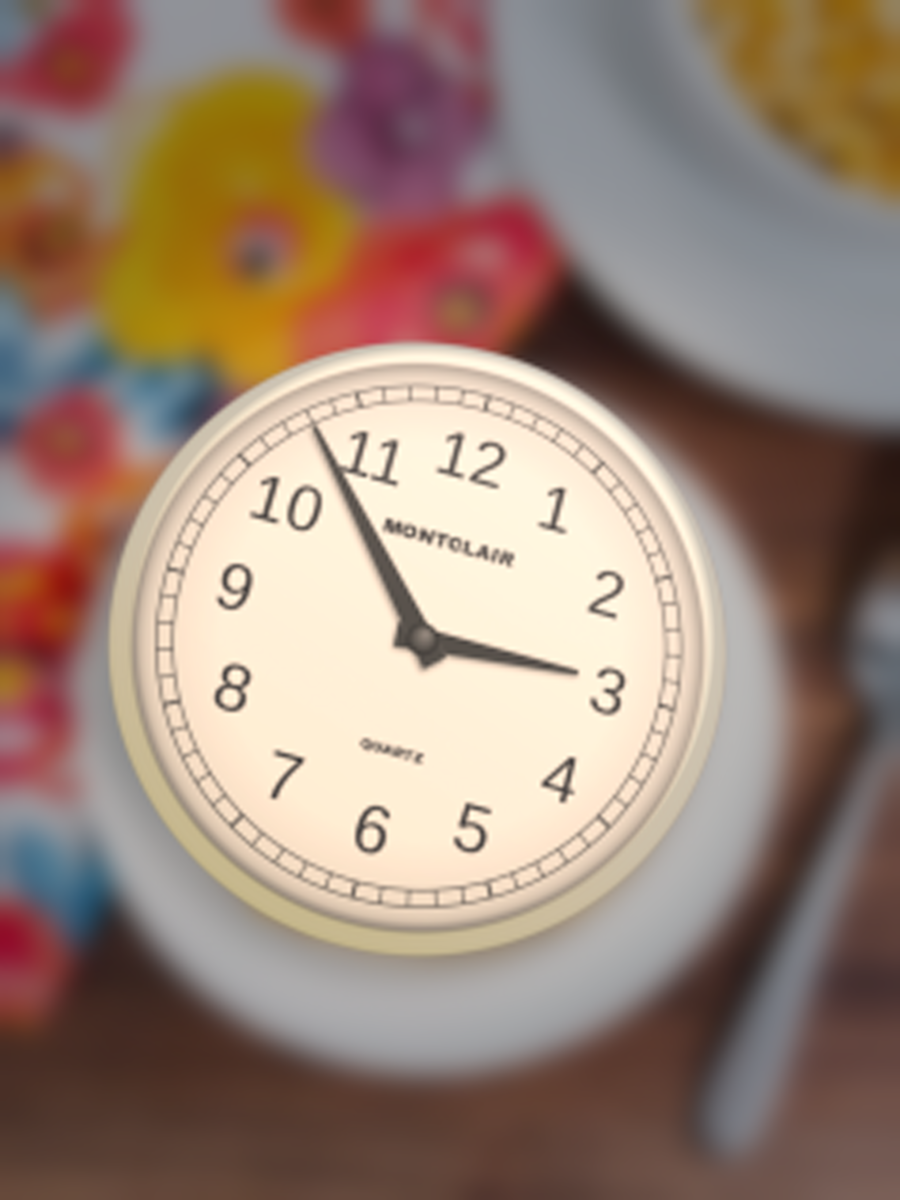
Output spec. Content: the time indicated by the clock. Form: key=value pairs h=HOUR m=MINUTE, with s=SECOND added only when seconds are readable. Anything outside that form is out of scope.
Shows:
h=2 m=53
